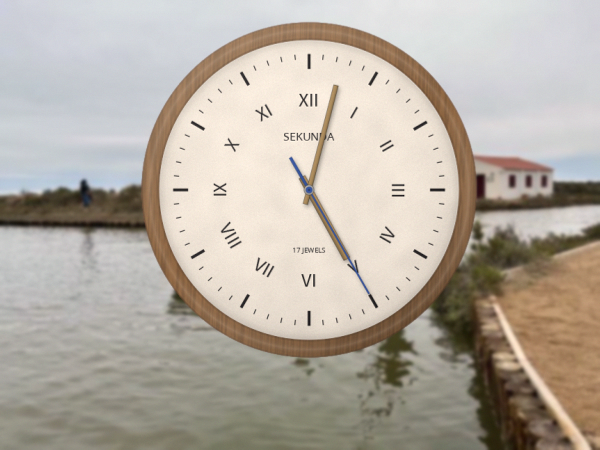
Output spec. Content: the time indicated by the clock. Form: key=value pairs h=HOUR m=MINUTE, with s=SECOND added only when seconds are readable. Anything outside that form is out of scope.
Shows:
h=5 m=2 s=25
